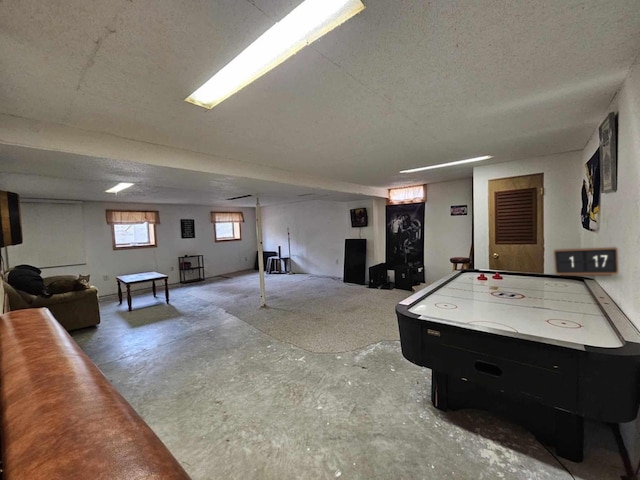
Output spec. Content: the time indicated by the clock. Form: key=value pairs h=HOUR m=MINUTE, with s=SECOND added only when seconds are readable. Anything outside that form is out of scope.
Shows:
h=1 m=17
